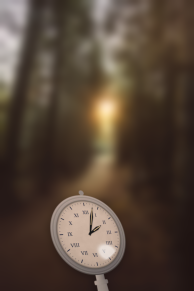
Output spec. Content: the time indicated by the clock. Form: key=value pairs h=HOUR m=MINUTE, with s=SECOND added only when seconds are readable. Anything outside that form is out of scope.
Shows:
h=2 m=3
